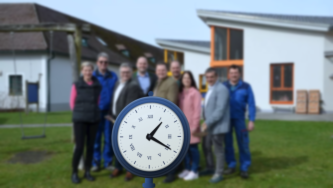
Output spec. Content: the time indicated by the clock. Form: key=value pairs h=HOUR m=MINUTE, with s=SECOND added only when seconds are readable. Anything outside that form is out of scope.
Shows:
h=1 m=20
